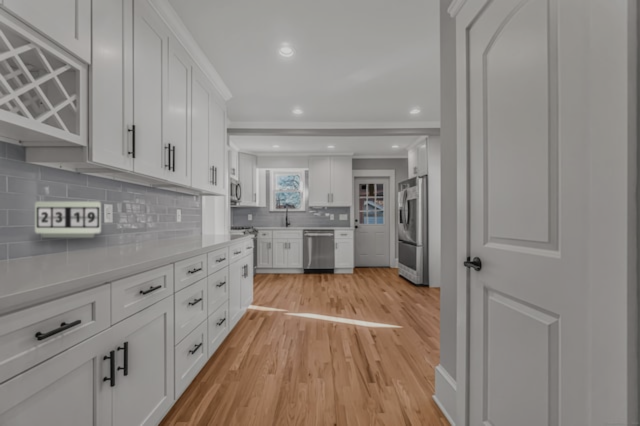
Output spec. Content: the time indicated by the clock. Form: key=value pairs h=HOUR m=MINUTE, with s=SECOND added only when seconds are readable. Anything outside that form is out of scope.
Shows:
h=23 m=19
